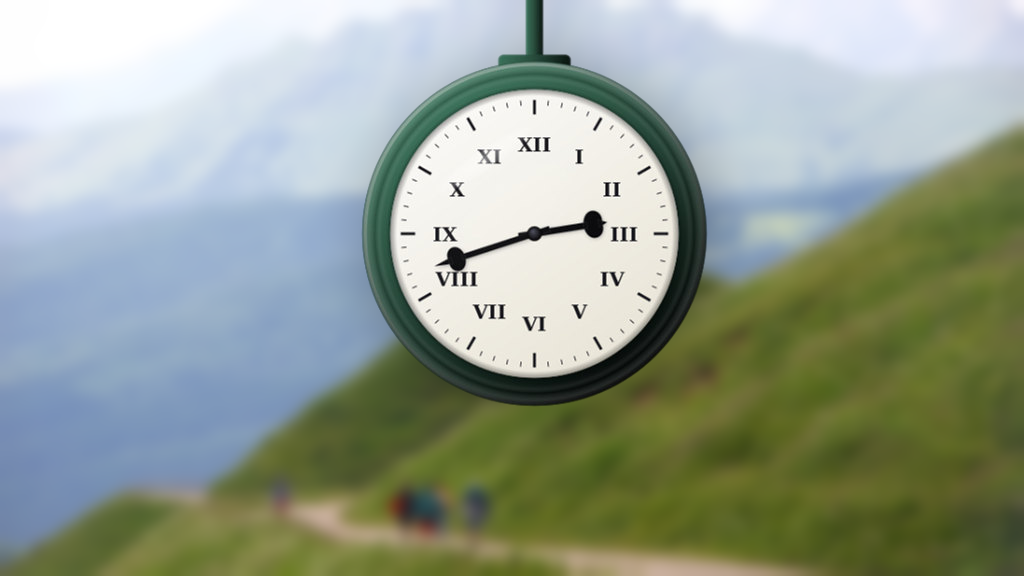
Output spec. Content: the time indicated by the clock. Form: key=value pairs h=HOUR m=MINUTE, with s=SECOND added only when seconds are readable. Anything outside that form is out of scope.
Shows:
h=2 m=42
